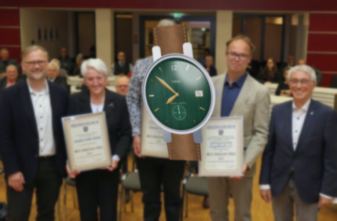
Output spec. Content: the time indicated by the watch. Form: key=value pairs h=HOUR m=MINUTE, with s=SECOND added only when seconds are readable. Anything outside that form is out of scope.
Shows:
h=7 m=52
